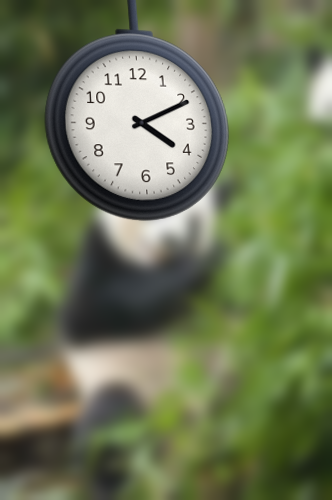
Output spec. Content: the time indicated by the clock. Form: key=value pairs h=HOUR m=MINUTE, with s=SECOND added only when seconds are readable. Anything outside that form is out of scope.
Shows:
h=4 m=11
